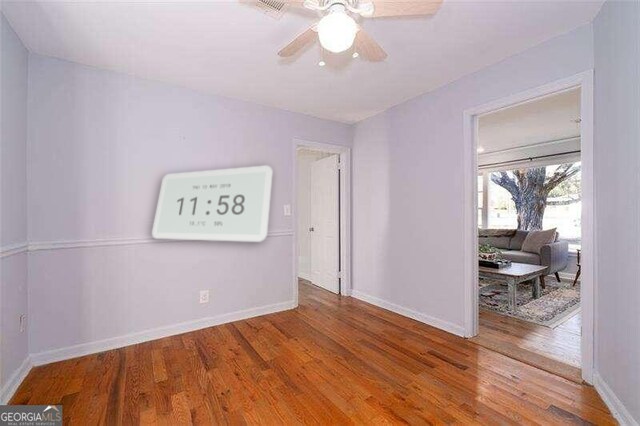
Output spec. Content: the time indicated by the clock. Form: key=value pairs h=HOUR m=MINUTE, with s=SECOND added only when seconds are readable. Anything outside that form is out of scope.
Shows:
h=11 m=58
